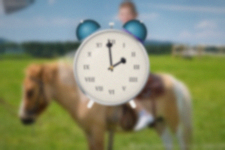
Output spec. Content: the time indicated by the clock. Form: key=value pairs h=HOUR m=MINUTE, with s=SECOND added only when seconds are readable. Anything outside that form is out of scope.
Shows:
h=1 m=59
